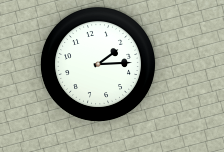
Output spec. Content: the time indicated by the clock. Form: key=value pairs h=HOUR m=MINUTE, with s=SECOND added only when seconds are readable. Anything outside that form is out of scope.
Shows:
h=2 m=17
